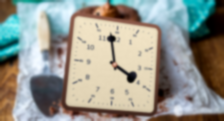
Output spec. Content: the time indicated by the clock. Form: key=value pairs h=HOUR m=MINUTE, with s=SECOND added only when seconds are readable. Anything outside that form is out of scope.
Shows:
h=3 m=58
